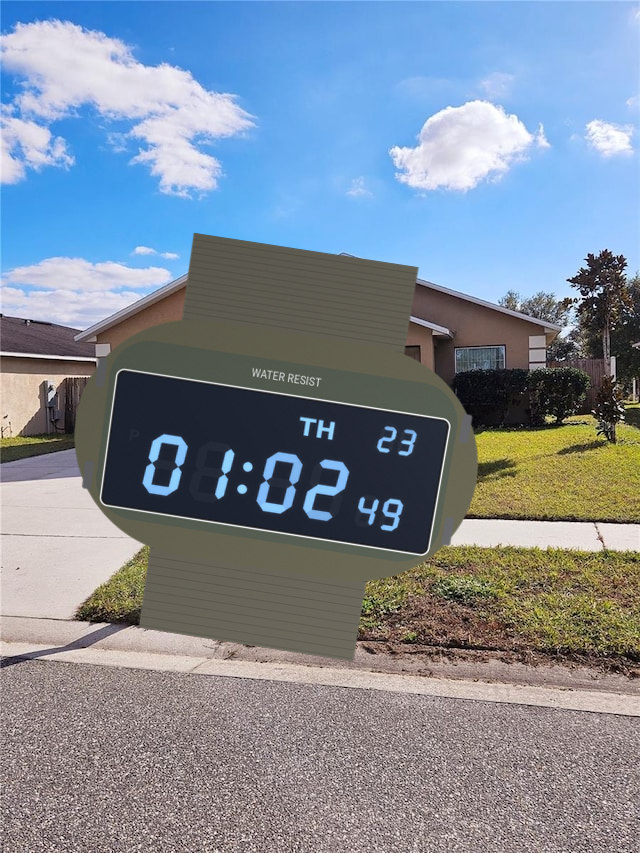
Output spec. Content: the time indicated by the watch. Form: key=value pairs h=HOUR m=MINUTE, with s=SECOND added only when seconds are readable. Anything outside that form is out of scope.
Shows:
h=1 m=2 s=49
